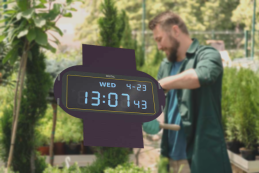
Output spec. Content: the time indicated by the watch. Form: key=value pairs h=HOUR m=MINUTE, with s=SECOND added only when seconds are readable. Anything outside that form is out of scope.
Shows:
h=13 m=7 s=43
